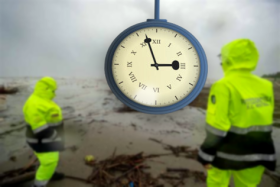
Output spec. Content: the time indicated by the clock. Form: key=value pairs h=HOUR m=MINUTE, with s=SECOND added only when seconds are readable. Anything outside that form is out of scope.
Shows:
h=2 m=57
